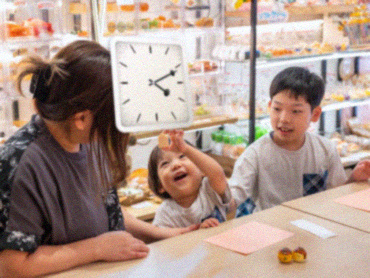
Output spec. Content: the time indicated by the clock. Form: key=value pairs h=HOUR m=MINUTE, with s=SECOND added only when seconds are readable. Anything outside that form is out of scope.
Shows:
h=4 m=11
